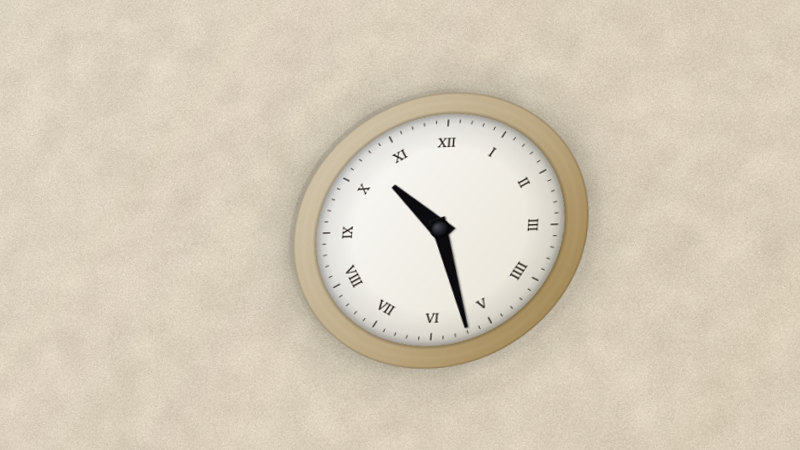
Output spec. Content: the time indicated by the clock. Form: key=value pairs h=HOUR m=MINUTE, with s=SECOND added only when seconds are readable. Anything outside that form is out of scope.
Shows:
h=10 m=27
